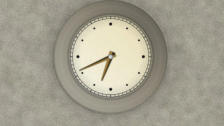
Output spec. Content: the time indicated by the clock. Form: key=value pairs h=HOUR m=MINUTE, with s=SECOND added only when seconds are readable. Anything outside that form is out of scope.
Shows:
h=6 m=41
